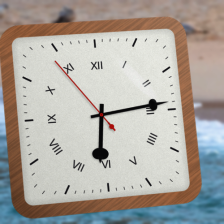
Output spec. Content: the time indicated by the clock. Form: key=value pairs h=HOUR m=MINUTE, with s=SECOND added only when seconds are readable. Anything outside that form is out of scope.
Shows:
h=6 m=13 s=54
